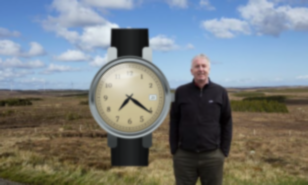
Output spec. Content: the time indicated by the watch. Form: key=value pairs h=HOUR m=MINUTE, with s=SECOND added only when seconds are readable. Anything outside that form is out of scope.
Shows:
h=7 m=21
